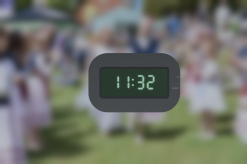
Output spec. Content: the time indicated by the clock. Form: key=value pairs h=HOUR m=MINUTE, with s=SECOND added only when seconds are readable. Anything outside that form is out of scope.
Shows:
h=11 m=32
